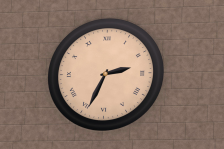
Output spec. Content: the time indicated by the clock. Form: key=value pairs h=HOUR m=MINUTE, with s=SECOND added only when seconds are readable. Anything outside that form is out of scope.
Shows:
h=2 m=34
